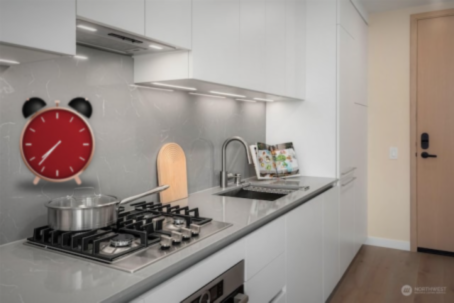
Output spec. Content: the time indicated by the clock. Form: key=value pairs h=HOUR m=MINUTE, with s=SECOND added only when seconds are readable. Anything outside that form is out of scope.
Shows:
h=7 m=37
